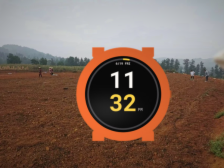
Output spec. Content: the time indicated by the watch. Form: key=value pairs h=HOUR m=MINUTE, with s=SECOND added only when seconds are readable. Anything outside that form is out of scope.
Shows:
h=11 m=32
